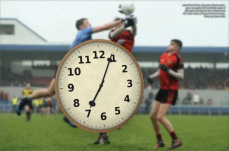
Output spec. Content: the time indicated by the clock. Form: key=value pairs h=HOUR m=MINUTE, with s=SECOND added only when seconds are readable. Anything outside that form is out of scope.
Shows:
h=7 m=4
